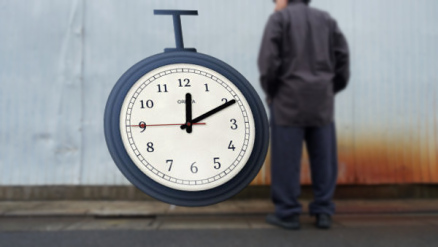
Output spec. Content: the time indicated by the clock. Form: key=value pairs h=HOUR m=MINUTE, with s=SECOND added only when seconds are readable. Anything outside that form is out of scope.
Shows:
h=12 m=10 s=45
